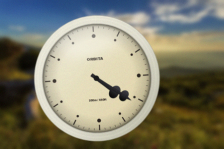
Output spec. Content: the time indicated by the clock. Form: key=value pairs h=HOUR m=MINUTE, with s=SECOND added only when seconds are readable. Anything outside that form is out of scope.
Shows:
h=4 m=21
